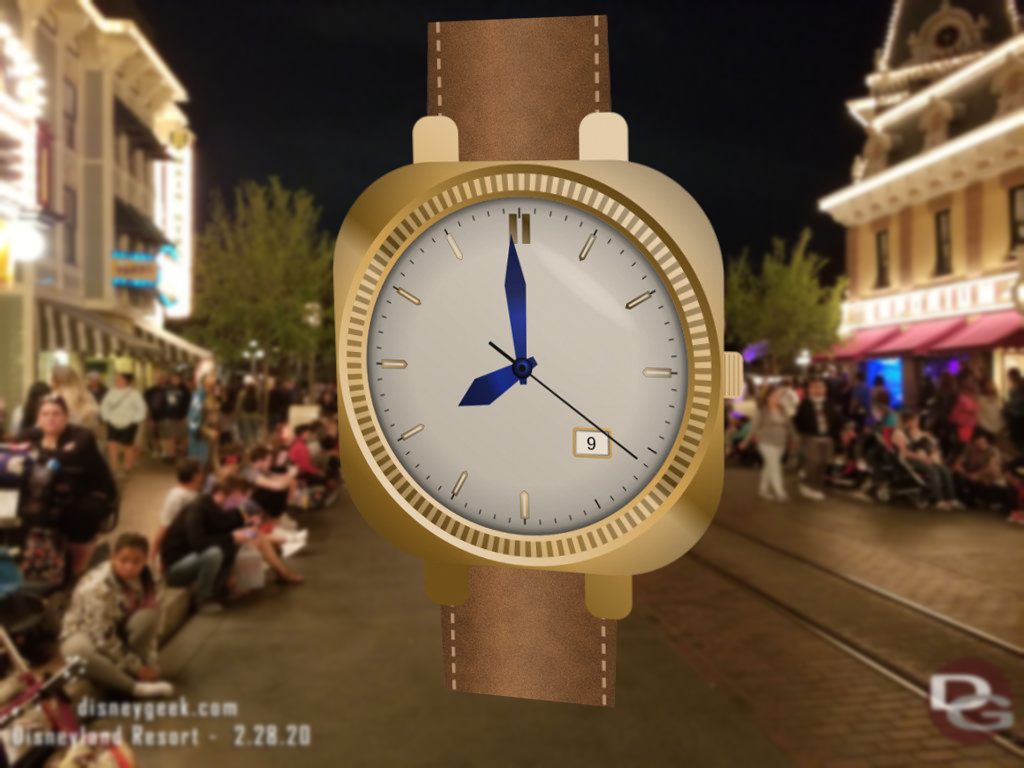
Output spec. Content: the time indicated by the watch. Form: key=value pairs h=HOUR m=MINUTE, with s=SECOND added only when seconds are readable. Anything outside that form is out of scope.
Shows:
h=7 m=59 s=21
